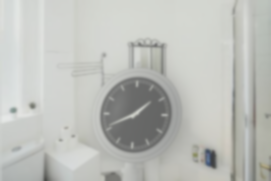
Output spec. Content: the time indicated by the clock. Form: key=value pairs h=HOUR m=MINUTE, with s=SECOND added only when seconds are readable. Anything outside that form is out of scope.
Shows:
h=1 m=41
